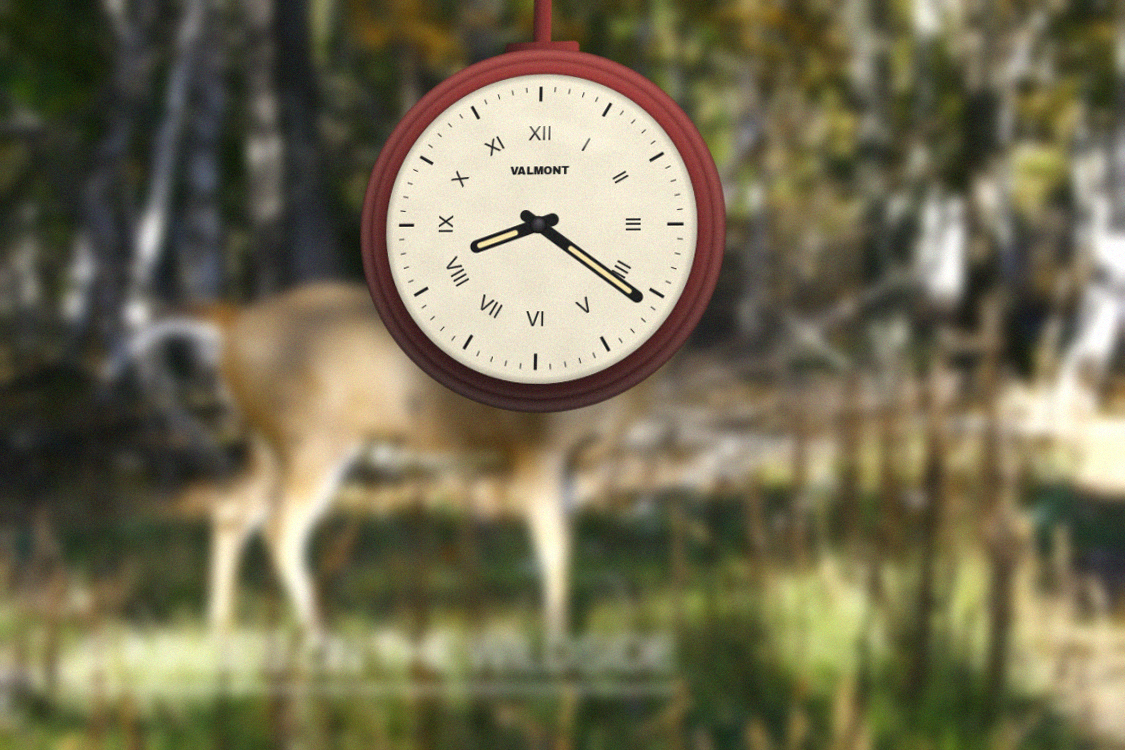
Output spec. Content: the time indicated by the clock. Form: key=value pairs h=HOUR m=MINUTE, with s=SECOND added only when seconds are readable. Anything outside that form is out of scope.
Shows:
h=8 m=21
